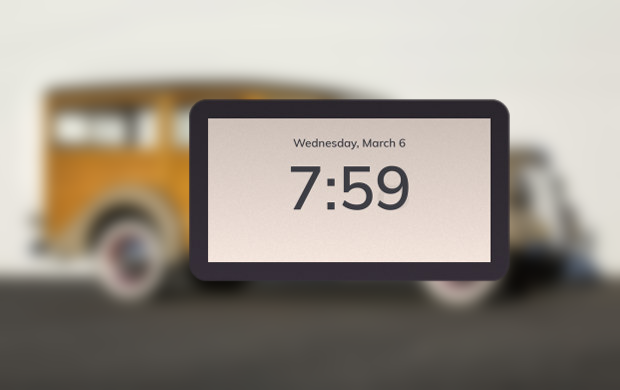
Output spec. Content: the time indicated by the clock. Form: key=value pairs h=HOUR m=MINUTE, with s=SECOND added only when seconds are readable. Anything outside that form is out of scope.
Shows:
h=7 m=59
